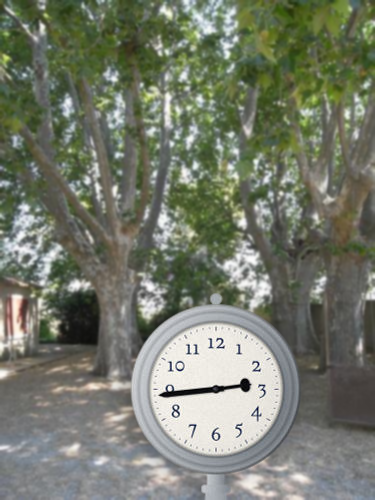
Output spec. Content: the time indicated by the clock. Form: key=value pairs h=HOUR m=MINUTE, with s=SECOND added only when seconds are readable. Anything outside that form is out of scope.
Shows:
h=2 m=44
